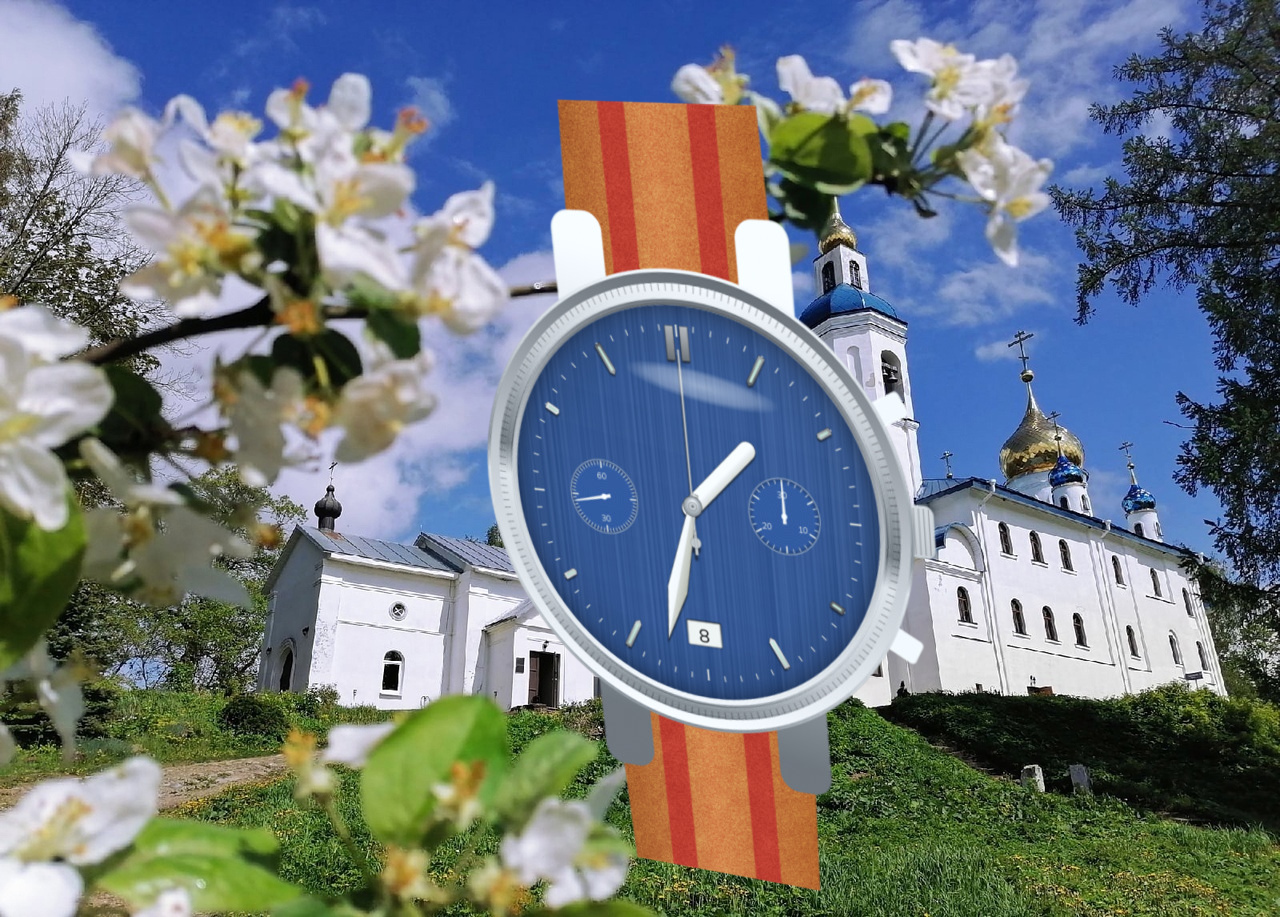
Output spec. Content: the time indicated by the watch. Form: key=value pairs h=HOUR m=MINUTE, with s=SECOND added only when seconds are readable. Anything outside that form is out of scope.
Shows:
h=1 m=32 s=43
